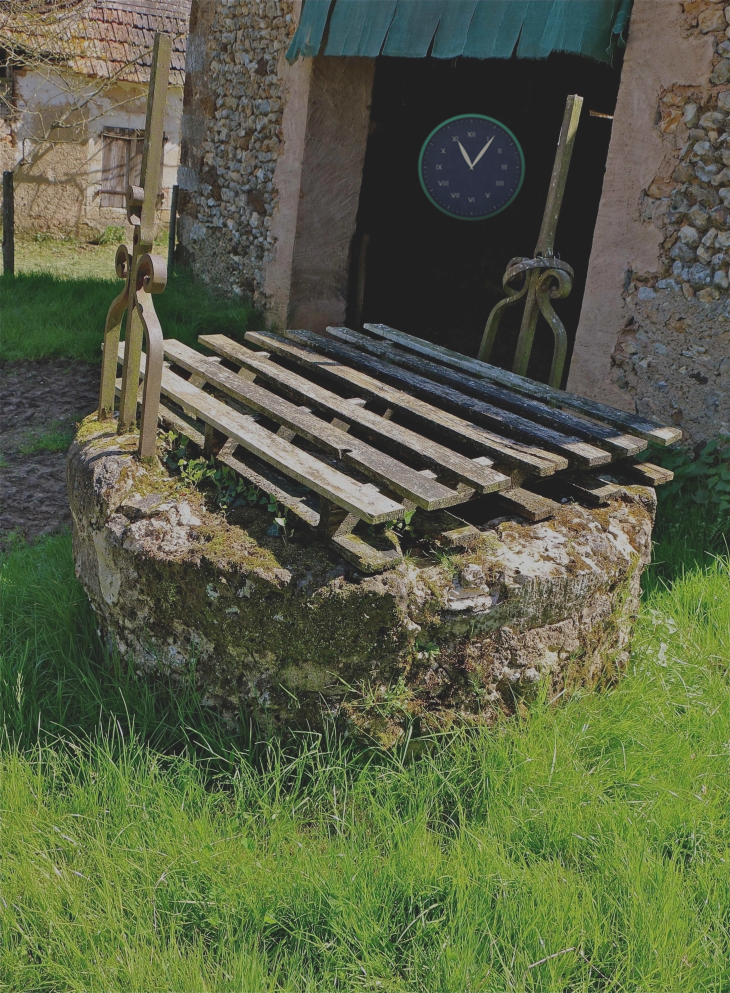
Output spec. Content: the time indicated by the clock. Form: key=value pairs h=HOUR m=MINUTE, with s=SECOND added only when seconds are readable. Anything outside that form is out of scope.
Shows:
h=11 m=6
